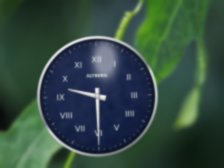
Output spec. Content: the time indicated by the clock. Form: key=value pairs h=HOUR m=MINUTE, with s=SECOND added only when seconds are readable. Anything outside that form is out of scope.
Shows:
h=9 m=30
